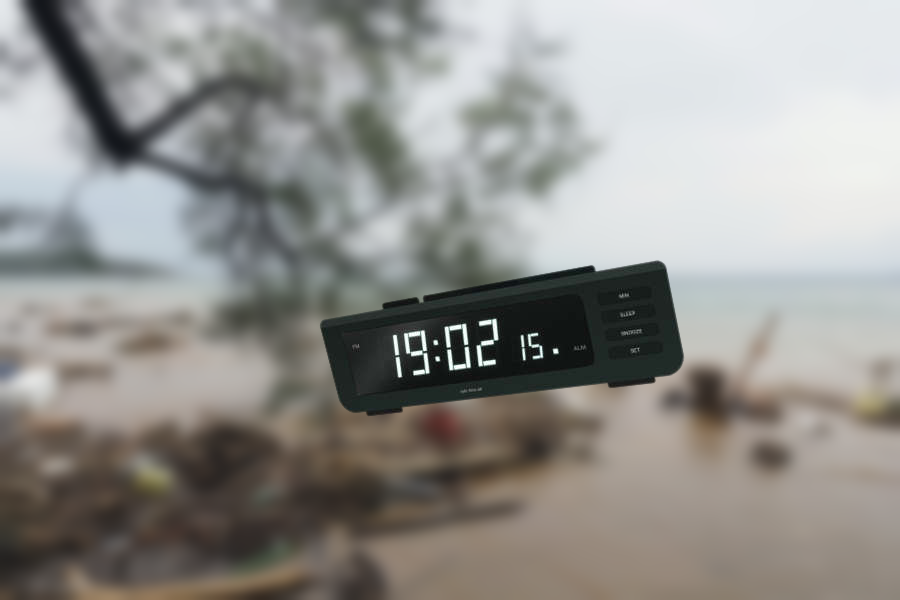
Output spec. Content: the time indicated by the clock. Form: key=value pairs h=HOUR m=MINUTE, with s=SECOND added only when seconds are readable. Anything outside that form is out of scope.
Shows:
h=19 m=2 s=15
